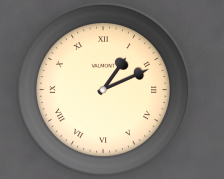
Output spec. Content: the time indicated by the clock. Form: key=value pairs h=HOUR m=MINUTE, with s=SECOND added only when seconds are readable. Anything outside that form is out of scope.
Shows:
h=1 m=11
